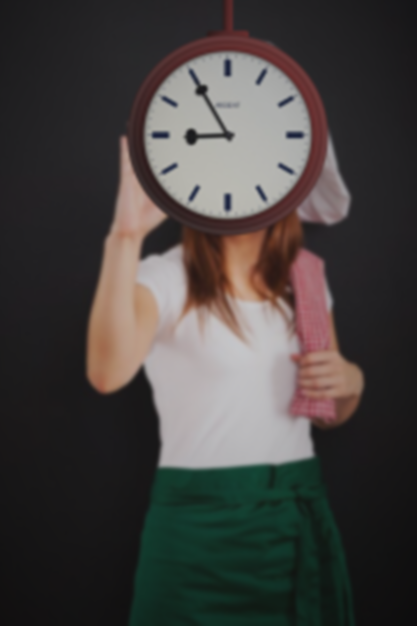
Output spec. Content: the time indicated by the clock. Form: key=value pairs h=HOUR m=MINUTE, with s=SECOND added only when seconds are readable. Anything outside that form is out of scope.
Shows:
h=8 m=55
